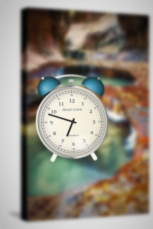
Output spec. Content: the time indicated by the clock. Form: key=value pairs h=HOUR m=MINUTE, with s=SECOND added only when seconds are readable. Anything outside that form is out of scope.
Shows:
h=6 m=48
